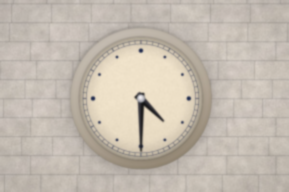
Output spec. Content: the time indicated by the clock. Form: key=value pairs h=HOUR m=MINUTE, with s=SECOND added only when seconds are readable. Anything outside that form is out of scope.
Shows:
h=4 m=30
